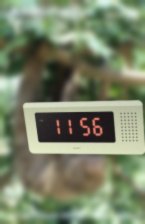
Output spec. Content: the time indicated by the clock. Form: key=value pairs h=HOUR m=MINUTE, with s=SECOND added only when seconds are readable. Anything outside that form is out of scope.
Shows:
h=11 m=56
